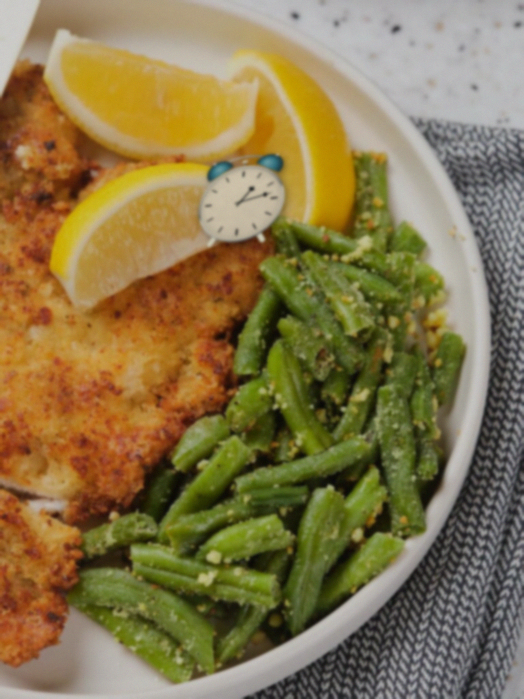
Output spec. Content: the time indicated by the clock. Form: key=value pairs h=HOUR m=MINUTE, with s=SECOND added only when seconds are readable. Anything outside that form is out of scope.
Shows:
h=1 m=13
